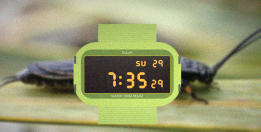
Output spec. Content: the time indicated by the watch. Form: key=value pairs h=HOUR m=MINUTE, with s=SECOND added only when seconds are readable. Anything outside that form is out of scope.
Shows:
h=7 m=35 s=29
